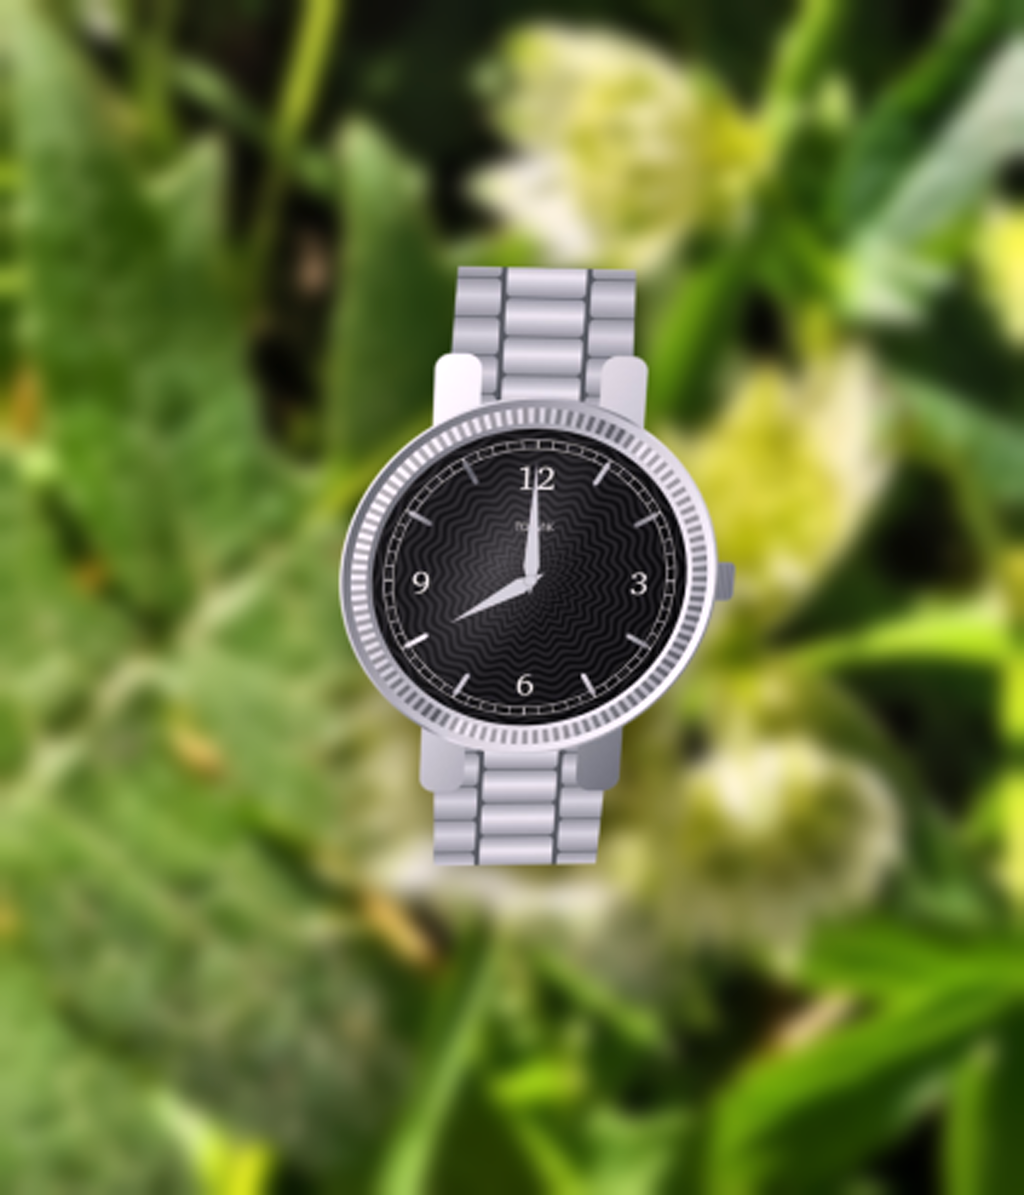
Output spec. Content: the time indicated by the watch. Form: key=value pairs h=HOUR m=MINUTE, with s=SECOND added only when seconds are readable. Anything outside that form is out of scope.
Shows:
h=8 m=0
